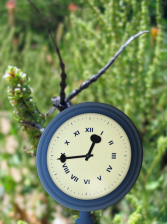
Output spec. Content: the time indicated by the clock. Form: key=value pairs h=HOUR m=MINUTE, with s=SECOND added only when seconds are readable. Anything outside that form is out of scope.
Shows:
h=12 m=44
